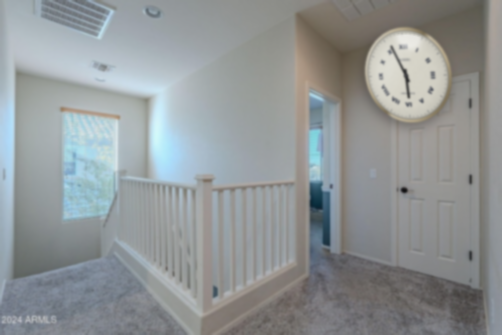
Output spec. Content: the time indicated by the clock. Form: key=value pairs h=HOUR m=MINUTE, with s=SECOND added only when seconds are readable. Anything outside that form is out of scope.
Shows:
h=5 m=56
